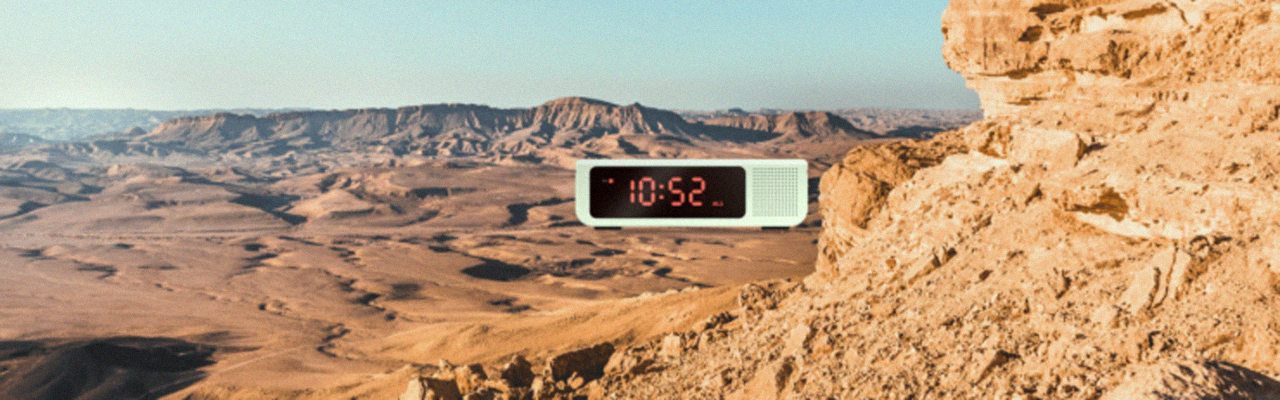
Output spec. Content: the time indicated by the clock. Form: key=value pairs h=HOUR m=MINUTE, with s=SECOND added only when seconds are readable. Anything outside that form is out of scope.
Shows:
h=10 m=52
